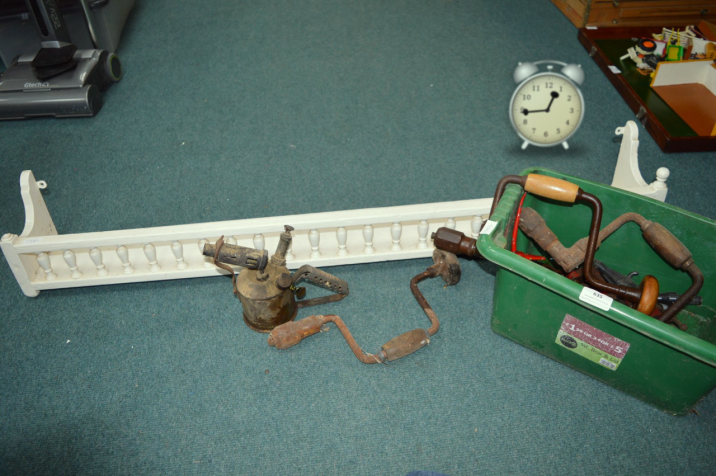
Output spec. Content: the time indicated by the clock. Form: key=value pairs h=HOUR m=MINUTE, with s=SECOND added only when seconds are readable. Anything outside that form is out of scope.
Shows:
h=12 m=44
